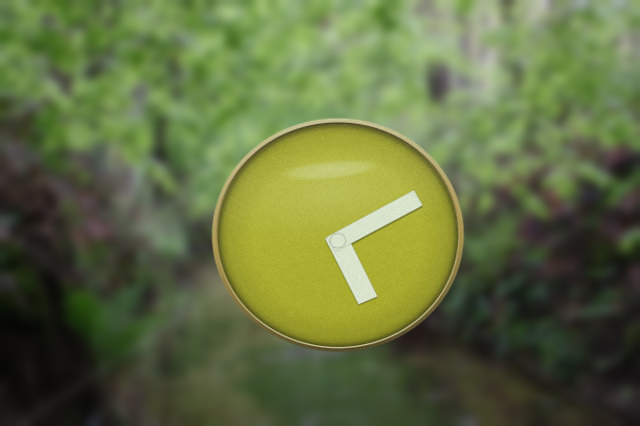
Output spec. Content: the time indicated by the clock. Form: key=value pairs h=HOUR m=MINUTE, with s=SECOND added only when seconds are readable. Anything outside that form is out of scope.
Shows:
h=5 m=10
